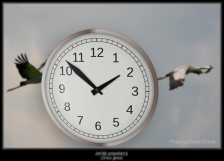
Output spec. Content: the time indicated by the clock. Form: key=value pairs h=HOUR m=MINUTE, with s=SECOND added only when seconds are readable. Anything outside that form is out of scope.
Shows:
h=1 m=52
